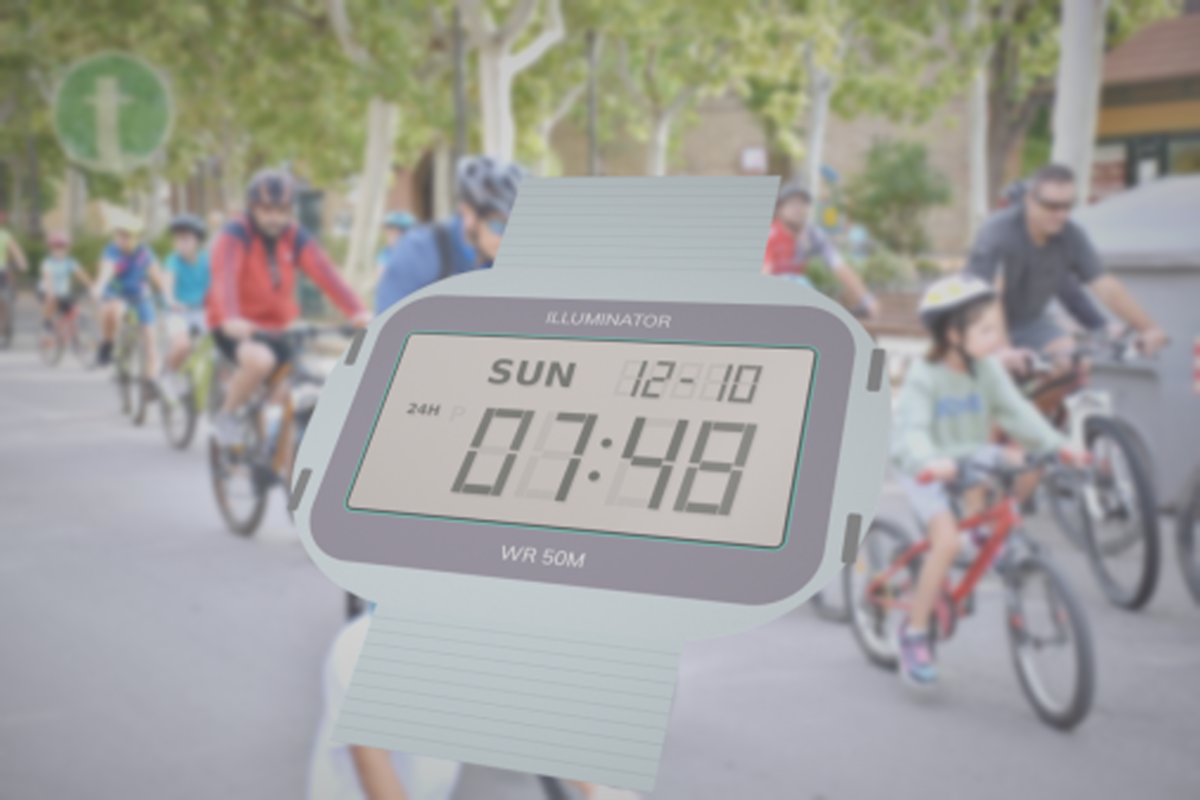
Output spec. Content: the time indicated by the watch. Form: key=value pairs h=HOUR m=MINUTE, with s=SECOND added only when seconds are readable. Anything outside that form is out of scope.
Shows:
h=7 m=48
